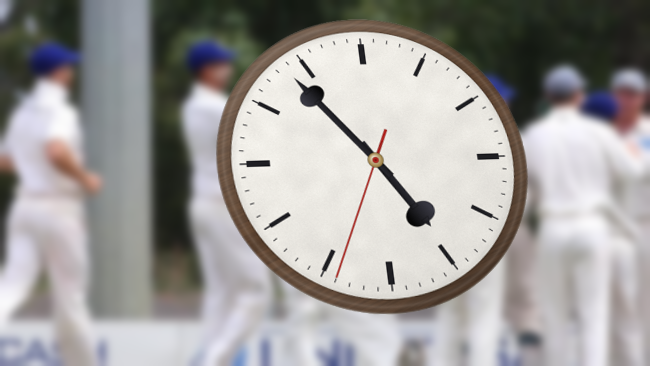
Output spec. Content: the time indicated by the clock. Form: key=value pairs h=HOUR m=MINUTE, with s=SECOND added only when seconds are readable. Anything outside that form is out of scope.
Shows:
h=4 m=53 s=34
